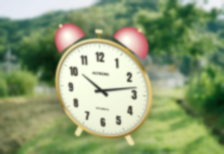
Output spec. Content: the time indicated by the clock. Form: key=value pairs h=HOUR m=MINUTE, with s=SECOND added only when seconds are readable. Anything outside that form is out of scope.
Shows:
h=10 m=13
